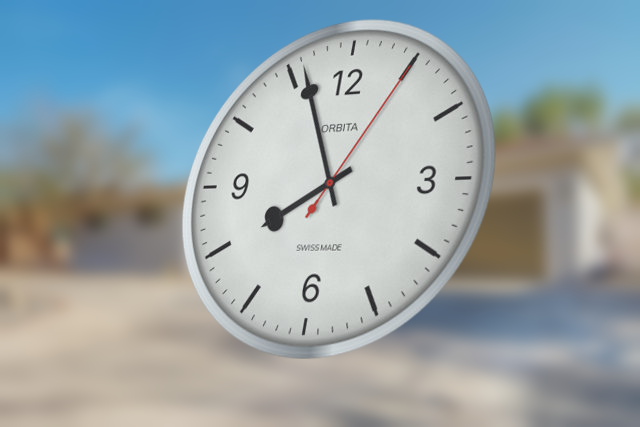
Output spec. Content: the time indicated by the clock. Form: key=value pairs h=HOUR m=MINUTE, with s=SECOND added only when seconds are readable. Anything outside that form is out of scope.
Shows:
h=7 m=56 s=5
